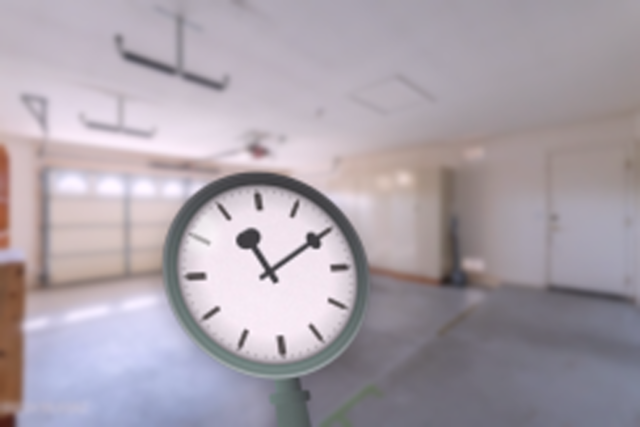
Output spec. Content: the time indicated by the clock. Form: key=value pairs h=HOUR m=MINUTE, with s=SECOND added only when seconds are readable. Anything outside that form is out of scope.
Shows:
h=11 m=10
